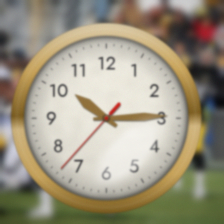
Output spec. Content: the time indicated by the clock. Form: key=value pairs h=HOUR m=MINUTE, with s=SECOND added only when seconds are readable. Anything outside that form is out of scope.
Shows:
h=10 m=14 s=37
